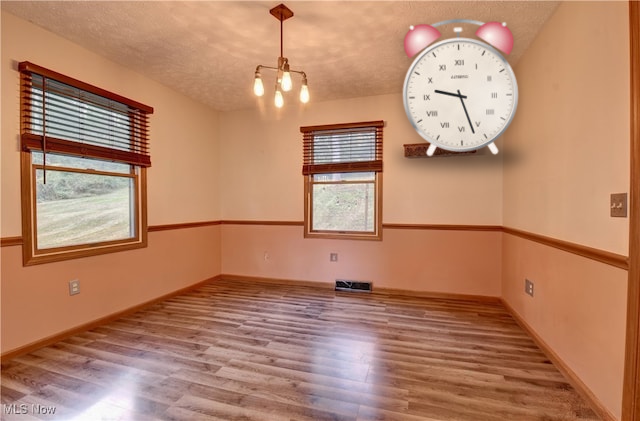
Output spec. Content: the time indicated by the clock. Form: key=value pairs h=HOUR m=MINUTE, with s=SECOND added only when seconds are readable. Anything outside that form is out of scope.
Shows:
h=9 m=27
